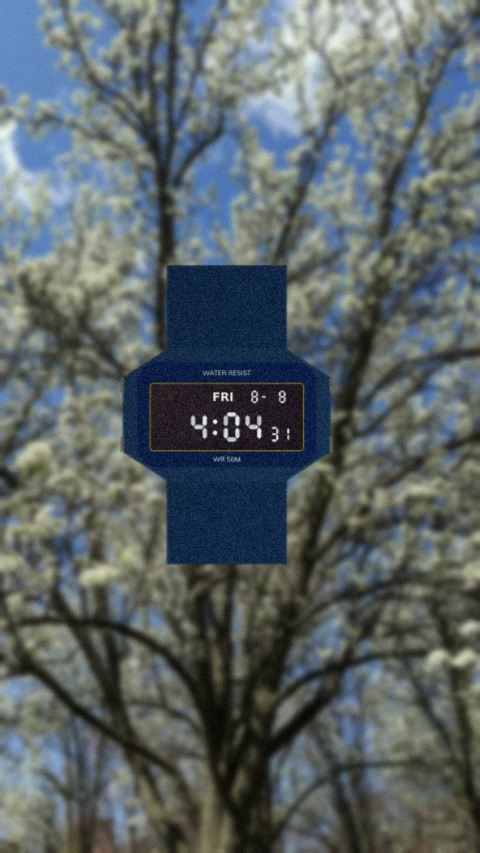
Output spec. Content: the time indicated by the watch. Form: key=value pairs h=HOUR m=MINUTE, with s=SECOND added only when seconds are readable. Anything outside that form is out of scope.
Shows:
h=4 m=4 s=31
